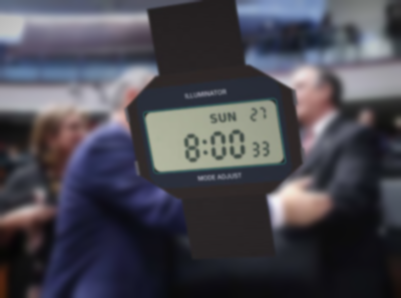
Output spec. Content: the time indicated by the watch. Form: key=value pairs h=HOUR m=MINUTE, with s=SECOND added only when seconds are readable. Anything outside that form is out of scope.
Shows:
h=8 m=0 s=33
